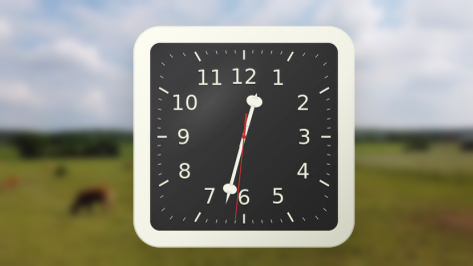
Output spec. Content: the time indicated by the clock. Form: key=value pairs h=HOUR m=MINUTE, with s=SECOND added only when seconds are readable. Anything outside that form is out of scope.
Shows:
h=12 m=32 s=31
